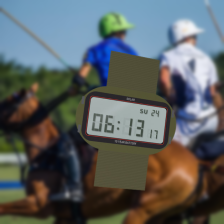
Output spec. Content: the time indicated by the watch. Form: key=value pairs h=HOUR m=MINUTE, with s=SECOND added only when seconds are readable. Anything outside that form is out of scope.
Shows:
h=6 m=13 s=17
